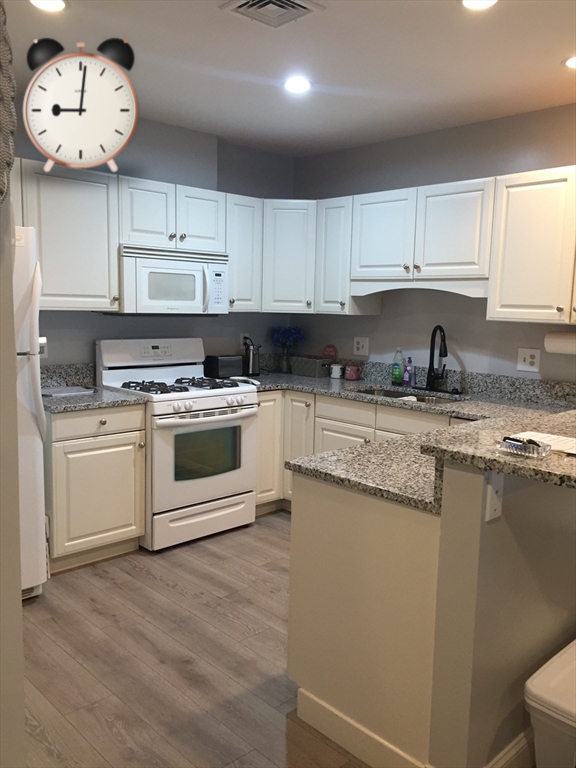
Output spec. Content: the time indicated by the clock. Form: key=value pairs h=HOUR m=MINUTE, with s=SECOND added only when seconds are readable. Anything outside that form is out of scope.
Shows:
h=9 m=1
